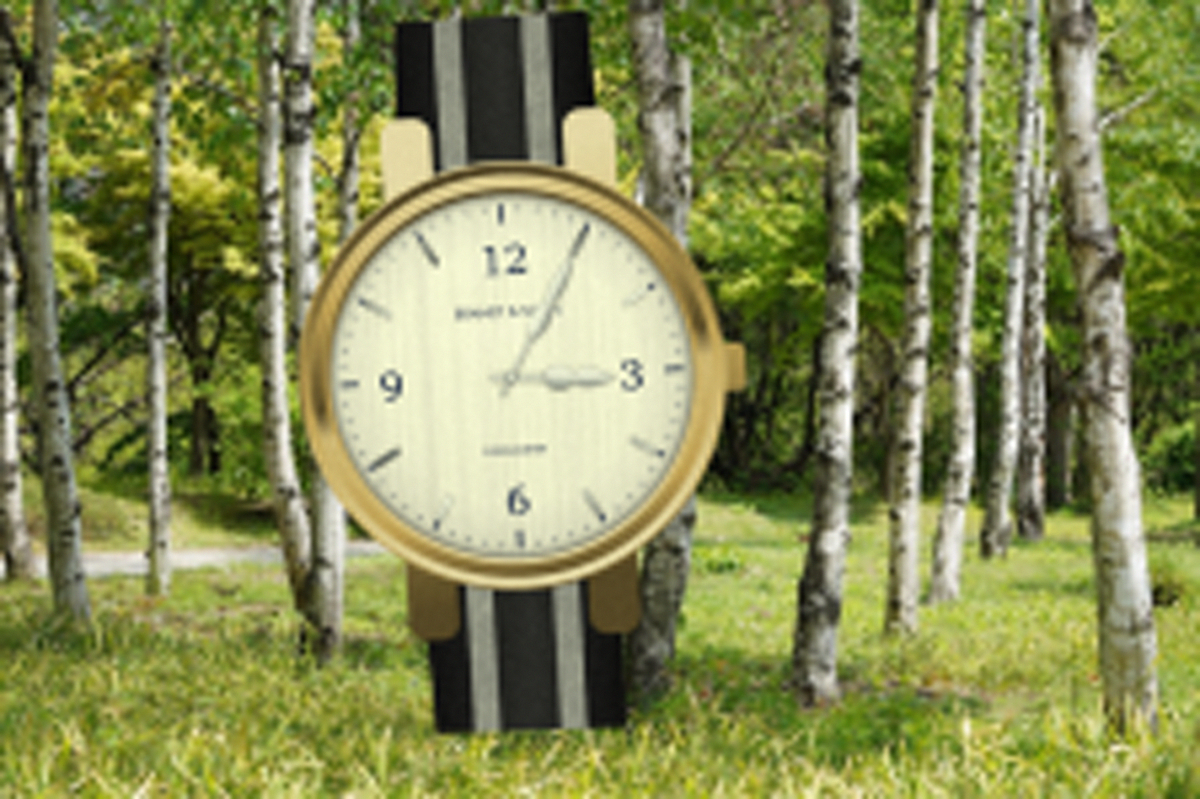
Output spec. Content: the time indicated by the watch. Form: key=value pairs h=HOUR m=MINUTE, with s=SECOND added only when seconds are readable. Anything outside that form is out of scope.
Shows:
h=3 m=5
